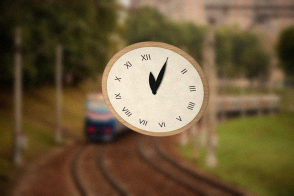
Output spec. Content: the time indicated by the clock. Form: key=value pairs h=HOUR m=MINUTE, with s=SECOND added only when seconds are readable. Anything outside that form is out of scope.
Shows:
h=12 m=5
